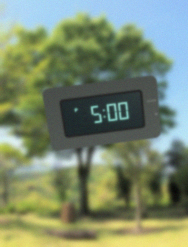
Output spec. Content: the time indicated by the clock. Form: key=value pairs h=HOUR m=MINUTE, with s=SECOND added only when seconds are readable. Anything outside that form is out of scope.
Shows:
h=5 m=0
